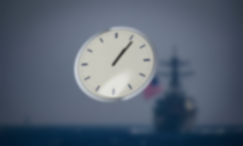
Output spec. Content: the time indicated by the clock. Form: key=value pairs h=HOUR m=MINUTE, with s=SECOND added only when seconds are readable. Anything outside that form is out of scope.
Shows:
h=1 m=6
